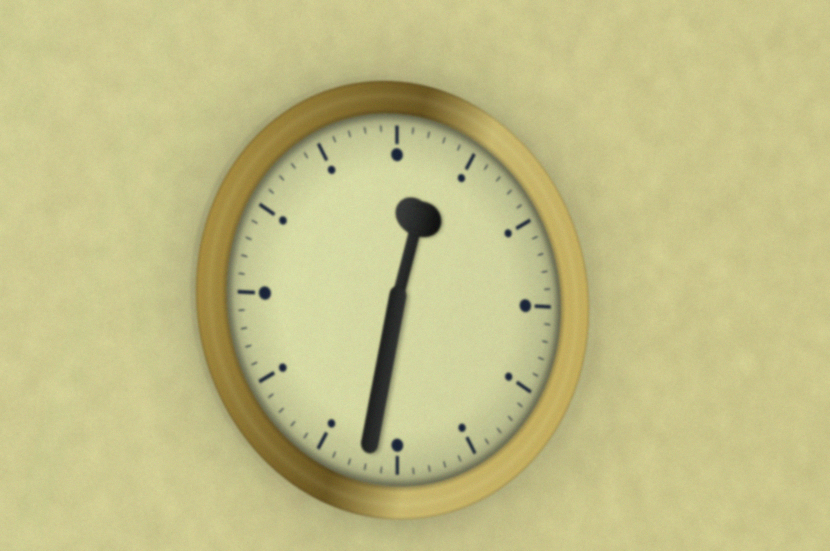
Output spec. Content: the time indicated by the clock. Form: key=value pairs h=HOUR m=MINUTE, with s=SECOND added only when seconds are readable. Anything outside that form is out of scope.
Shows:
h=12 m=32
